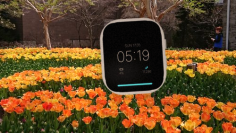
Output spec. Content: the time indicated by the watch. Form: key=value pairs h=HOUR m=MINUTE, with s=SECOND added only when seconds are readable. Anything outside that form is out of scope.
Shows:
h=5 m=19
